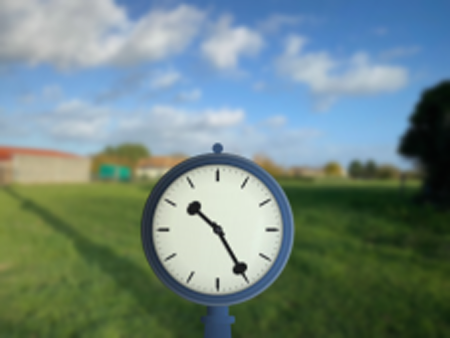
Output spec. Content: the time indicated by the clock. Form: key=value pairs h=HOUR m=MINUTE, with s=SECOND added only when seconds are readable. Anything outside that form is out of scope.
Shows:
h=10 m=25
